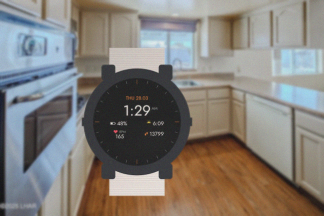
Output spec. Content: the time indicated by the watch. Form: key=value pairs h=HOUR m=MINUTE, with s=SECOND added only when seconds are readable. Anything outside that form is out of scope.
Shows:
h=1 m=29
